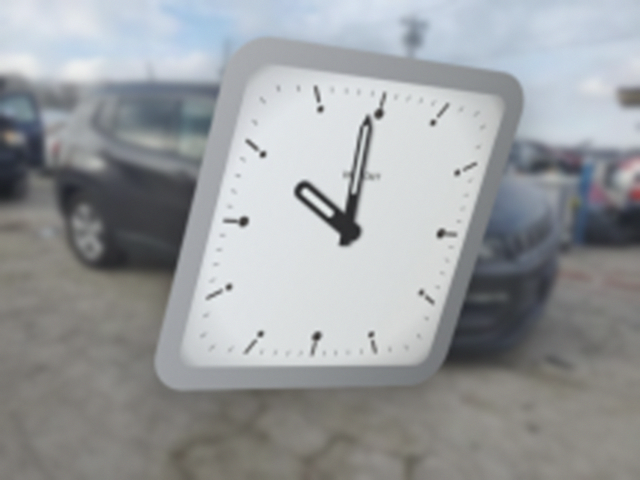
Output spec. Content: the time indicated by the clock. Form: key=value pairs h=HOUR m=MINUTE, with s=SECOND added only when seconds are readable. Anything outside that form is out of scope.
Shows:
h=9 m=59
